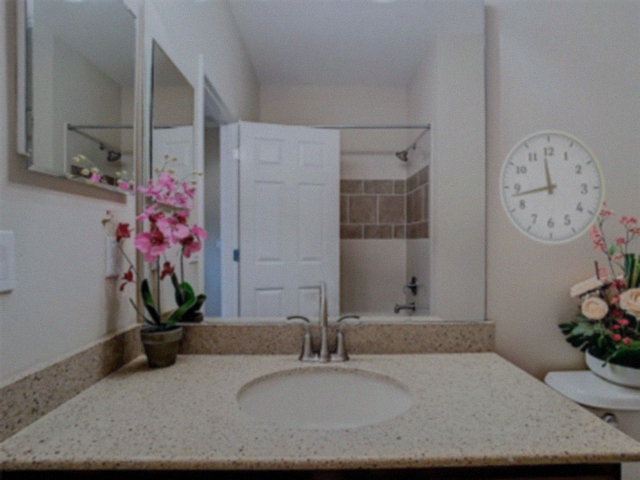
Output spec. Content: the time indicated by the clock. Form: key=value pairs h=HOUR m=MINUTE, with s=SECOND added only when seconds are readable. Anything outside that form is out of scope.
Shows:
h=11 m=43
